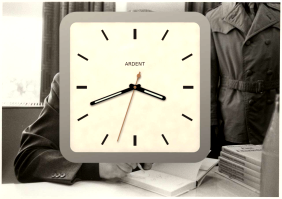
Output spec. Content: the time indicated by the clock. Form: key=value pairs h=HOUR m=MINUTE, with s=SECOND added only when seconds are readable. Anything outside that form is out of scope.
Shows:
h=3 m=41 s=33
